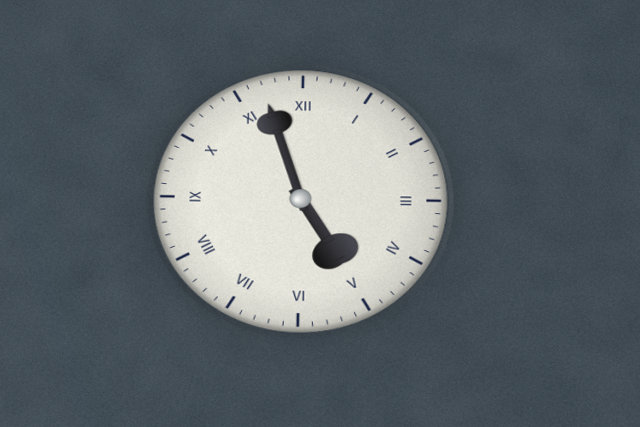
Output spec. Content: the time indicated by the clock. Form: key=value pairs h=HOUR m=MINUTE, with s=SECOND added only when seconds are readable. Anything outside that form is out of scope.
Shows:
h=4 m=57
